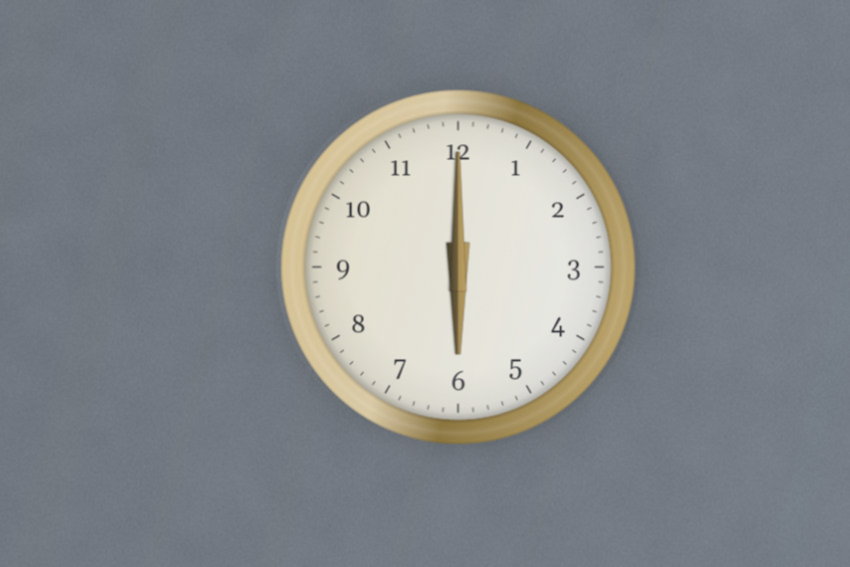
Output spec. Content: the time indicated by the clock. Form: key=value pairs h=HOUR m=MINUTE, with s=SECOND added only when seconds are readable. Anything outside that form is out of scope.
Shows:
h=6 m=0
